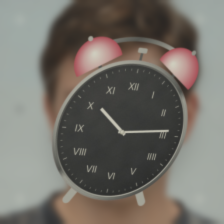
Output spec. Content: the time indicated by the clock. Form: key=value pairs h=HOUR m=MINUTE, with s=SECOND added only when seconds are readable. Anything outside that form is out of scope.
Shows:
h=10 m=14
